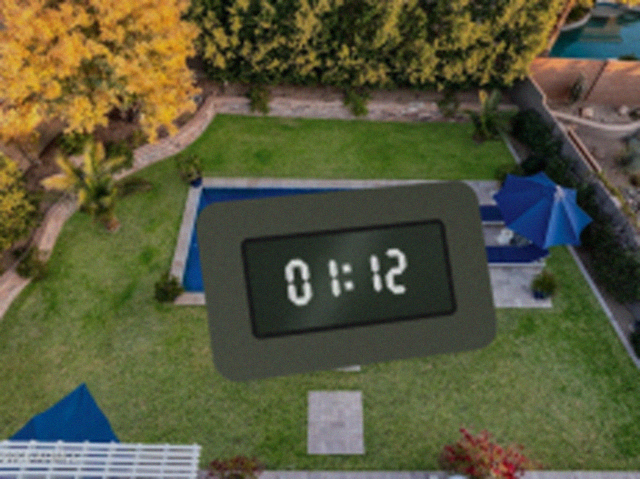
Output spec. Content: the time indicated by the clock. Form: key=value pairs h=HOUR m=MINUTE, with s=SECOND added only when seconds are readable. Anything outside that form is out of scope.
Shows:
h=1 m=12
